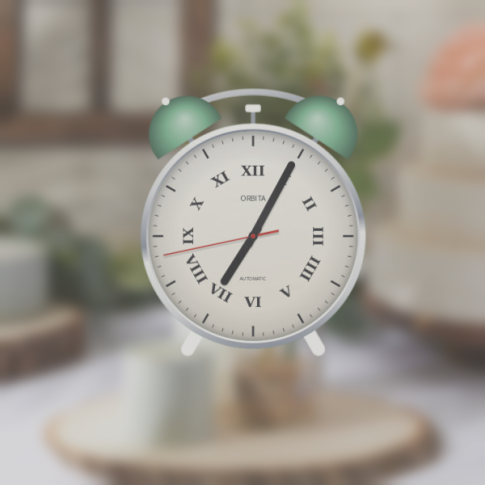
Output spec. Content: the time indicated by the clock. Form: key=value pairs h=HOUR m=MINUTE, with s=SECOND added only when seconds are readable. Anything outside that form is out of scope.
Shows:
h=7 m=4 s=43
